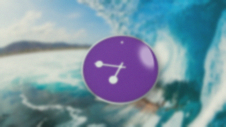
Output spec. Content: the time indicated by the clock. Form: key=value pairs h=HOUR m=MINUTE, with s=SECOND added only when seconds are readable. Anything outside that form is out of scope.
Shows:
h=6 m=46
